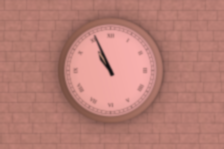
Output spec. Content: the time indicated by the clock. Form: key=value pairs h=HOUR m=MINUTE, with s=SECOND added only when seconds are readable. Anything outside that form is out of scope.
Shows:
h=10 m=56
